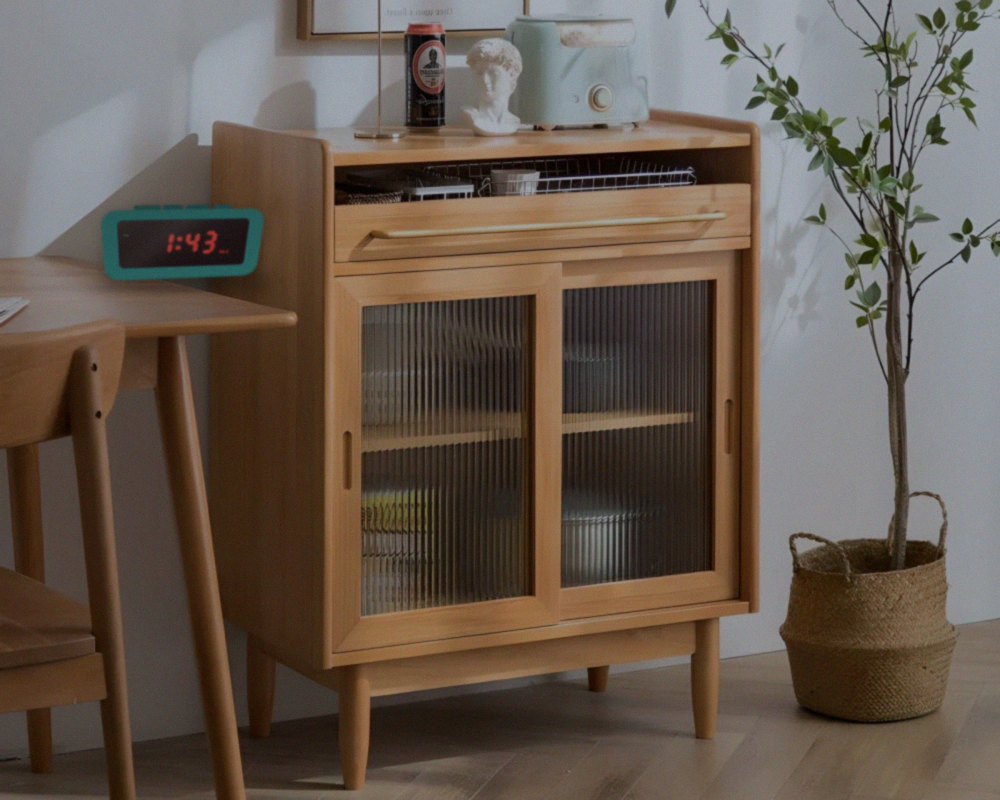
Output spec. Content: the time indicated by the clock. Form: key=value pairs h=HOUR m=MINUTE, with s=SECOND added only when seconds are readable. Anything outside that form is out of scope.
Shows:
h=1 m=43
